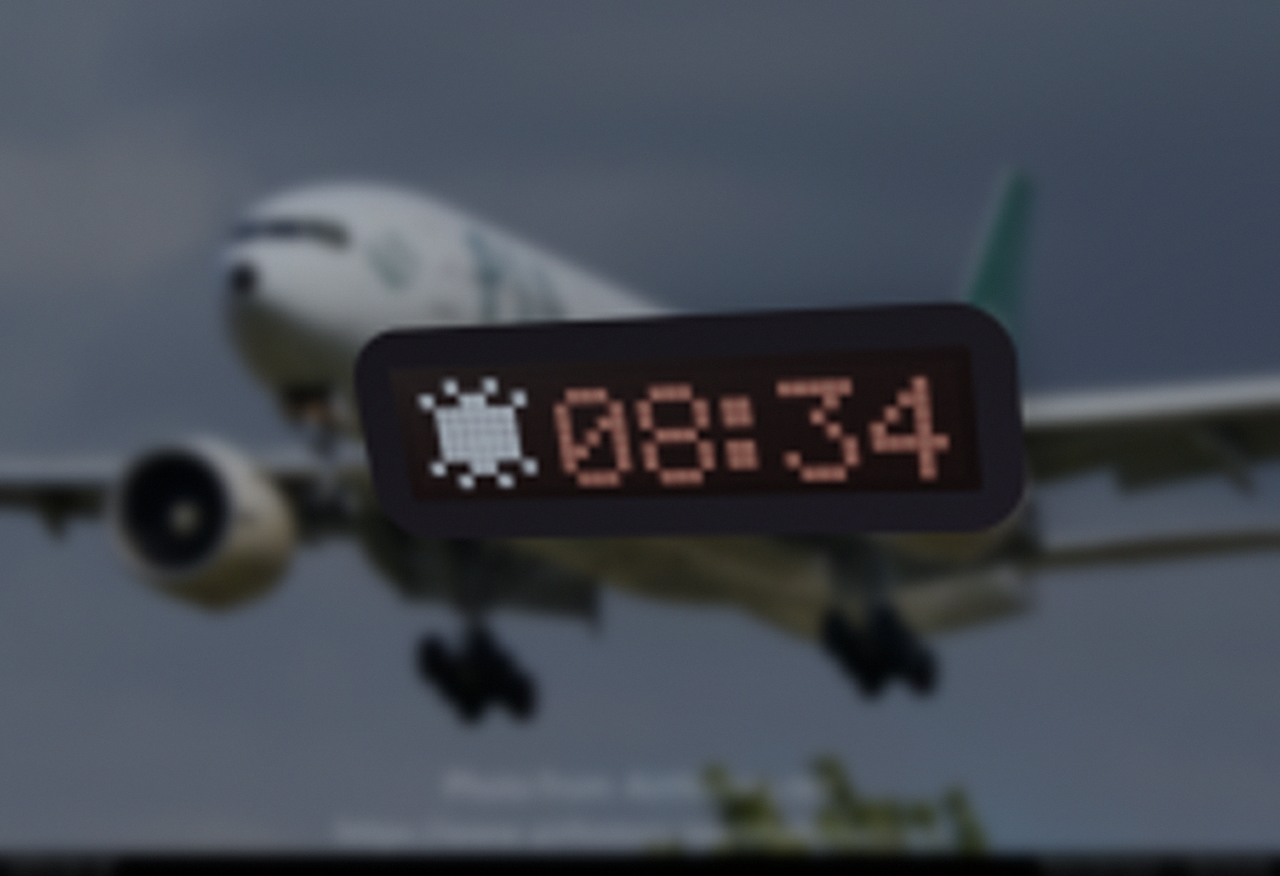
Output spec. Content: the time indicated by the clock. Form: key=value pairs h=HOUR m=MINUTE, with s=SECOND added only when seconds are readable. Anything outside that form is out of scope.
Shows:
h=8 m=34
